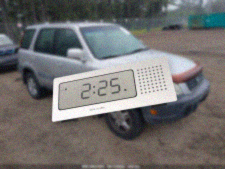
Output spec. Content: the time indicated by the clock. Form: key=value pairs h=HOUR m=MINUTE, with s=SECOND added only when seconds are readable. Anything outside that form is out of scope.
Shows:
h=2 m=25
